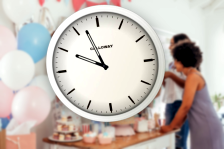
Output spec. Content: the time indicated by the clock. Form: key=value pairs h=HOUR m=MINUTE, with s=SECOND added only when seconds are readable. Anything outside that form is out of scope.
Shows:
h=9 m=57
